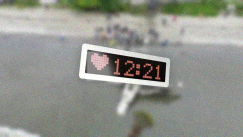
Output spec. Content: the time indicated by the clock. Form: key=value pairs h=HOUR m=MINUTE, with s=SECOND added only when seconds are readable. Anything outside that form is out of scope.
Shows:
h=12 m=21
